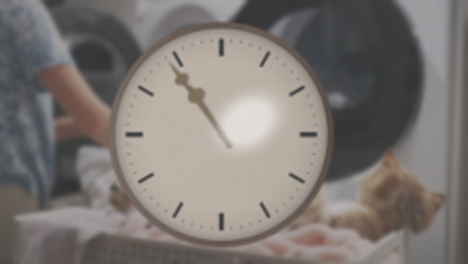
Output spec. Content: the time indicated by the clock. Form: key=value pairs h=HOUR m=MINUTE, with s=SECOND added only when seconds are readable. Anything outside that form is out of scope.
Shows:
h=10 m=54
